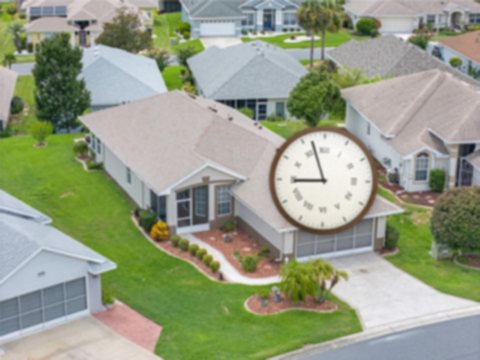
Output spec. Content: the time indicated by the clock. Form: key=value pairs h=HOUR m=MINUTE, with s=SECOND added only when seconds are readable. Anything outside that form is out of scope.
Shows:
h=8 m=57
